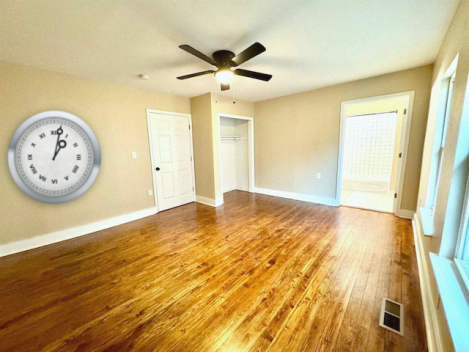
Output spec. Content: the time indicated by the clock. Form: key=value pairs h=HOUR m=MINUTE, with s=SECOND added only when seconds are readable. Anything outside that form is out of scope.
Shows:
h=1 m=2
